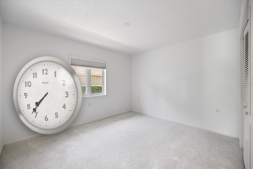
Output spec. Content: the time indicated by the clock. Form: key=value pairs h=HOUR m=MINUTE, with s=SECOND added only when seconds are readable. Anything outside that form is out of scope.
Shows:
h=7 m=37
